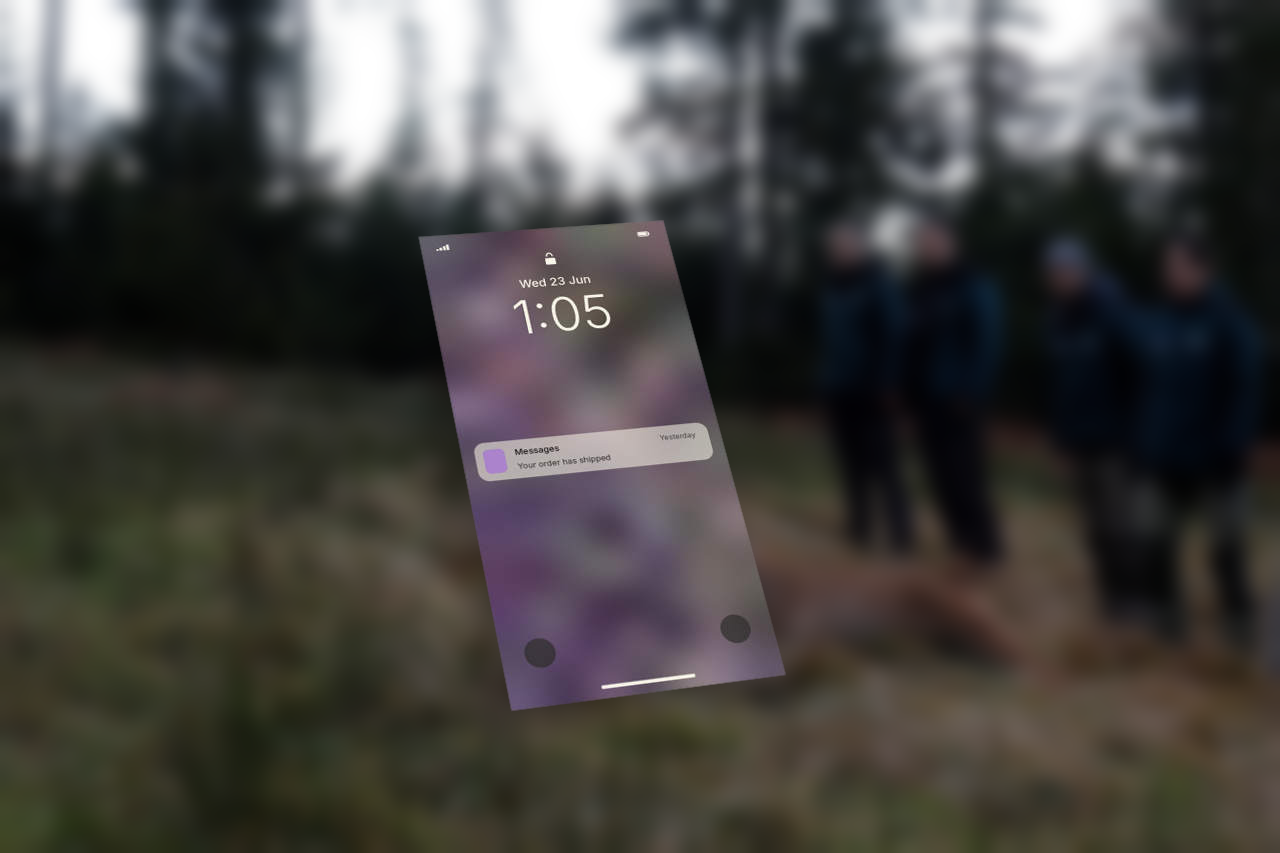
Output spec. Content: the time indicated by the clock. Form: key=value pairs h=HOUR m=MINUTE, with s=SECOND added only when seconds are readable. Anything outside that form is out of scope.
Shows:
h=1 m=5
